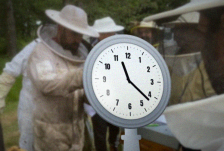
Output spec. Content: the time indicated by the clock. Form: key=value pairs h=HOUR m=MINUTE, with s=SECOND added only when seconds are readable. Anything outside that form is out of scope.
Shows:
h=11 m=22
